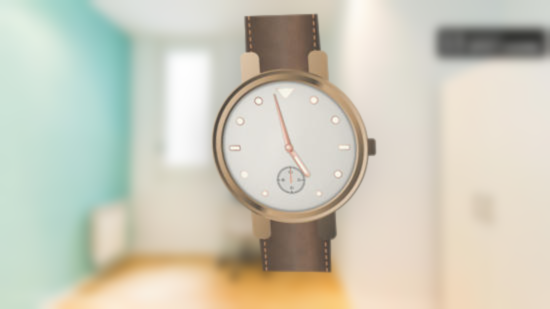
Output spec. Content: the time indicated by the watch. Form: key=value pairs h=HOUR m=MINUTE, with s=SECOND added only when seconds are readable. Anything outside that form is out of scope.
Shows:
h=4 m=58
